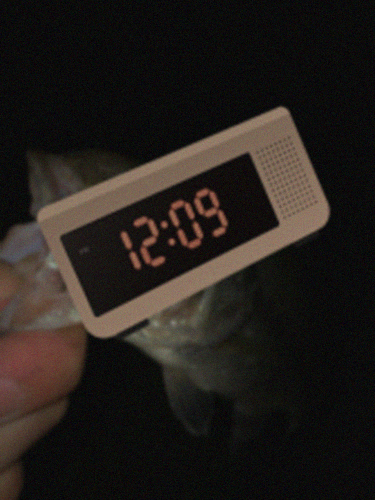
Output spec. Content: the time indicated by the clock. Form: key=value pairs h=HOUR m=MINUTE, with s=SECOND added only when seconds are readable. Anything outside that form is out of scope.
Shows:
h=12 m=9
